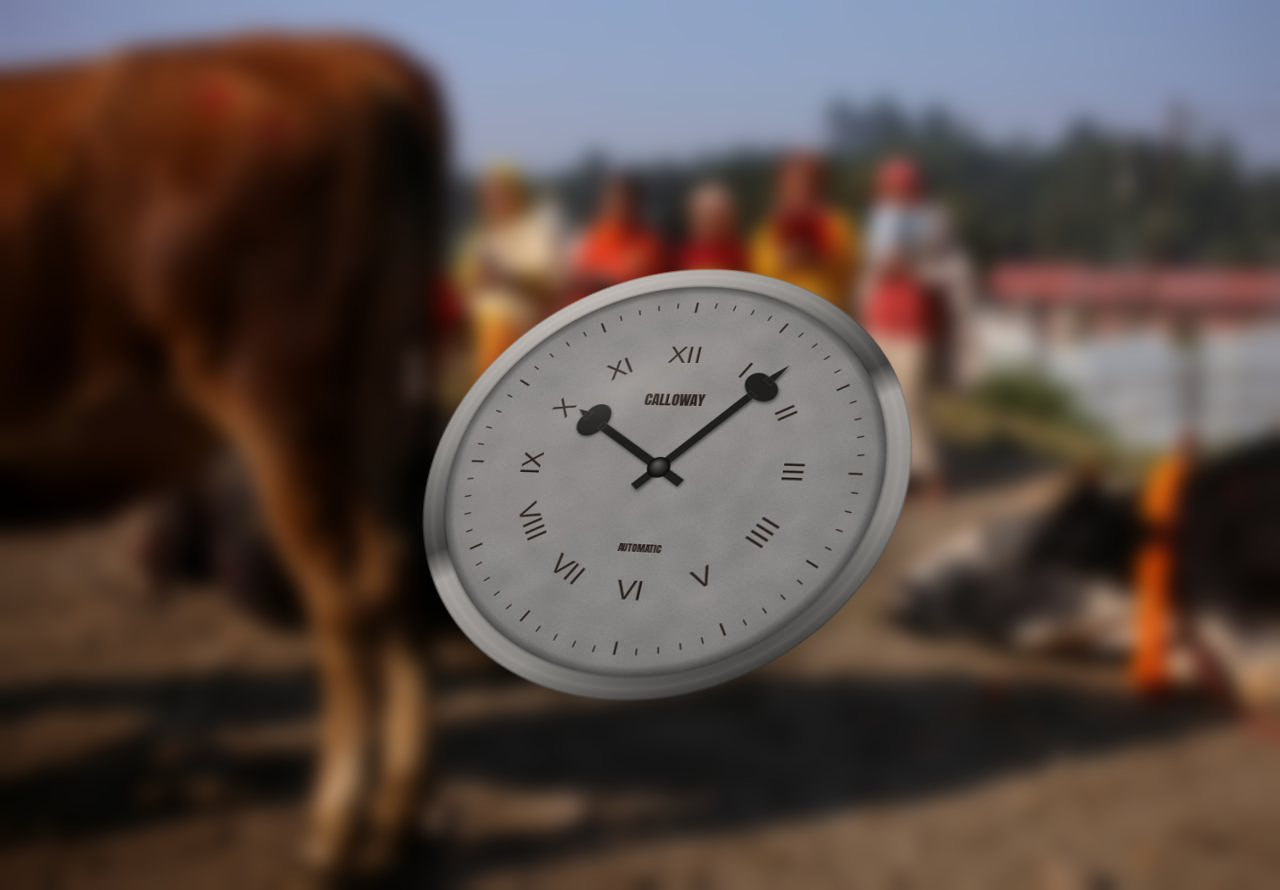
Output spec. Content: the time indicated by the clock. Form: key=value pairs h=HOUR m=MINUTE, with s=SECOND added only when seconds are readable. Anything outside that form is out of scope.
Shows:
h=10 m=7
